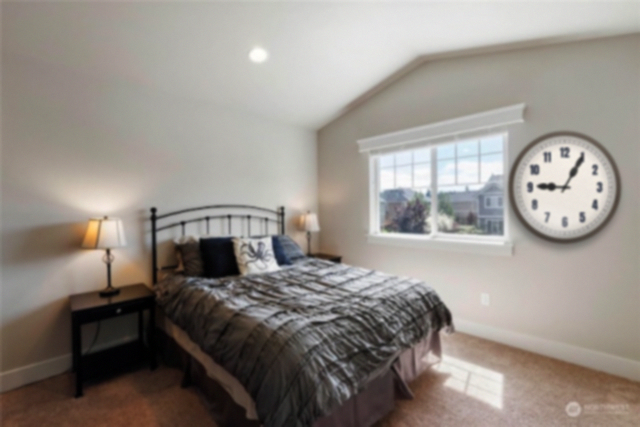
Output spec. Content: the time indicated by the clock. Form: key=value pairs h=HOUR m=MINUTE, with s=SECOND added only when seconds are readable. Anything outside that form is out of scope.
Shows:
h=9 m=5
